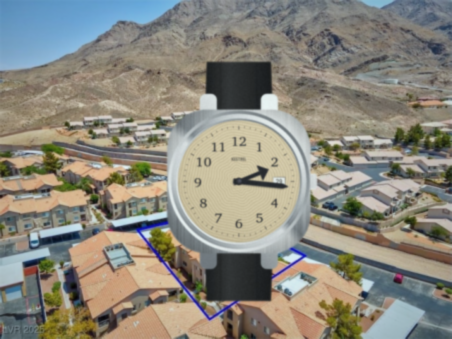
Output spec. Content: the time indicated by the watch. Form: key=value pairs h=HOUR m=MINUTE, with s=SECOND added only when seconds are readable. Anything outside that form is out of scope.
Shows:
h=2 m=16
